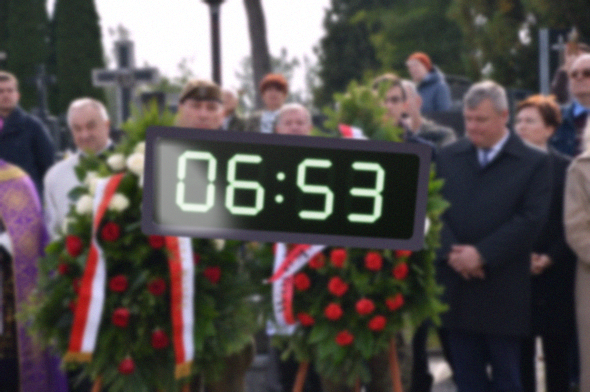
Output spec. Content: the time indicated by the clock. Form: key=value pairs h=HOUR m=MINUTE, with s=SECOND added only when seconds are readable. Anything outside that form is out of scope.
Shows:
h=6 m=53
